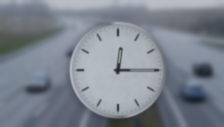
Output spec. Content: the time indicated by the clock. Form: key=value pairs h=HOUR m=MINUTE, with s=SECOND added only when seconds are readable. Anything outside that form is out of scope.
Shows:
h=12 m=15
